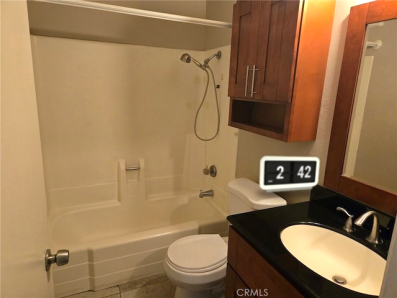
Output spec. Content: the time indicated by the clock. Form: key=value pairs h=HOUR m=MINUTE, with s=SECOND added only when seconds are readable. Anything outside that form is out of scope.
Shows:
h=2 m=42
